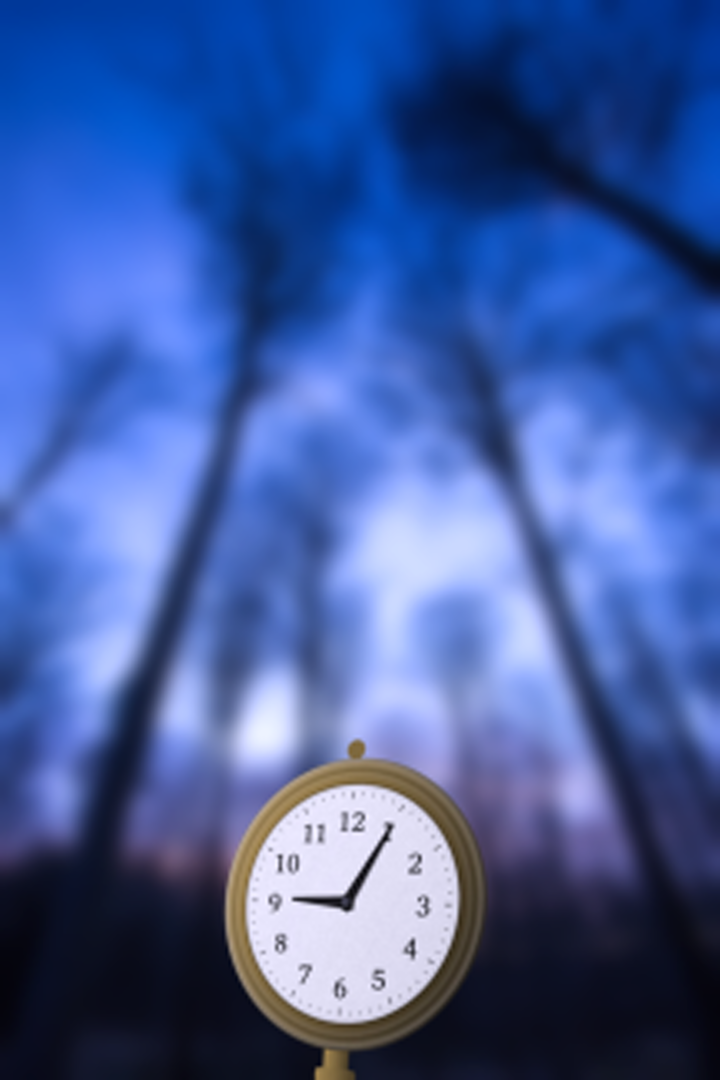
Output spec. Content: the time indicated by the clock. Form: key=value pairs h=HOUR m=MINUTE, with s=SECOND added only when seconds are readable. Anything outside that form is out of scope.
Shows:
h=9 m=5
